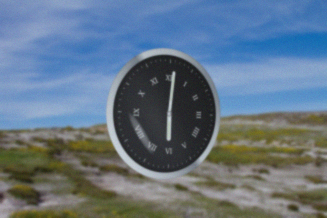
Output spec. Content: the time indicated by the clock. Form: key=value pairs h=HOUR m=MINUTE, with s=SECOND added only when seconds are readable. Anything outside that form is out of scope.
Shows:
h=6 m=1
